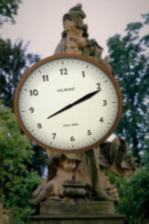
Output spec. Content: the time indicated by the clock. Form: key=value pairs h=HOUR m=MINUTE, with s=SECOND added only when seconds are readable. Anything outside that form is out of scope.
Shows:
h=8 m=11
